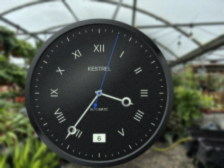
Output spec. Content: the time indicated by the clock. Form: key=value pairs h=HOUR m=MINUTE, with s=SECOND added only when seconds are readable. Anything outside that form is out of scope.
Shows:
h=3 m=36 s=3
